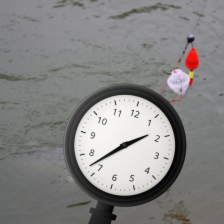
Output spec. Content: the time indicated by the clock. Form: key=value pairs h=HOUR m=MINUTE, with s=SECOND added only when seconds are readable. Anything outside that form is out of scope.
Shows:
h=1 m=37
